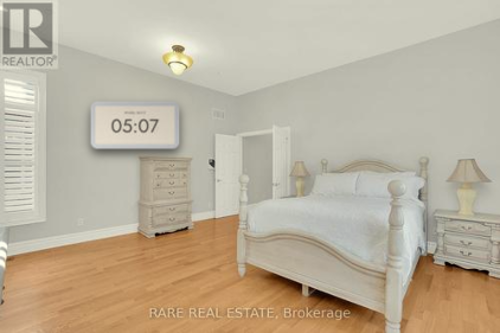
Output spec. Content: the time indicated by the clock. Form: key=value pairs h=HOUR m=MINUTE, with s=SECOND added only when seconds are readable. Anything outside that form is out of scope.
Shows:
h=5 m=7
